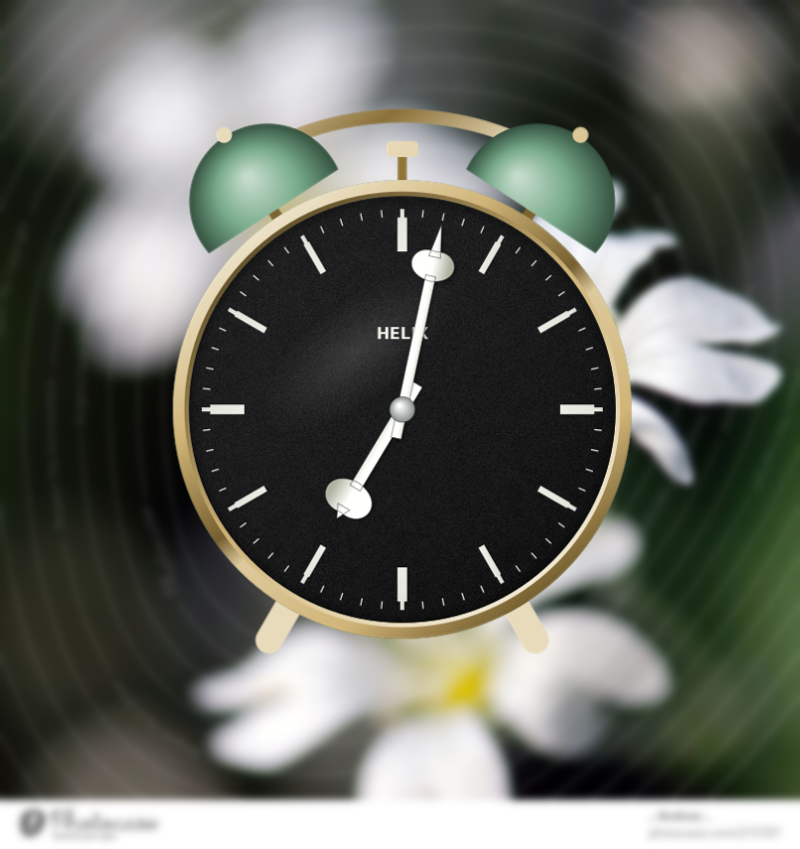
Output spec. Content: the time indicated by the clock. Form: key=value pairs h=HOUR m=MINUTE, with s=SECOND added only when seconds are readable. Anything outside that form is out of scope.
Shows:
h=7 m=2
